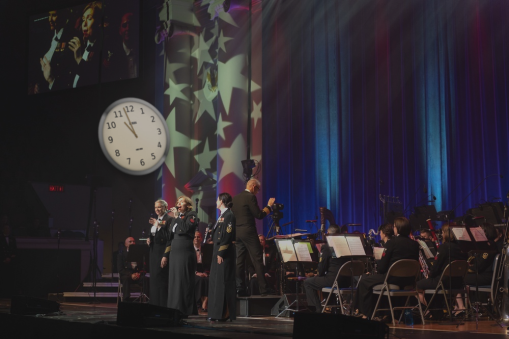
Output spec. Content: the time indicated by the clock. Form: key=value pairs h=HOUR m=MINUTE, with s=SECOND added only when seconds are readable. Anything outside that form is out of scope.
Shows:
h=10 m=58
